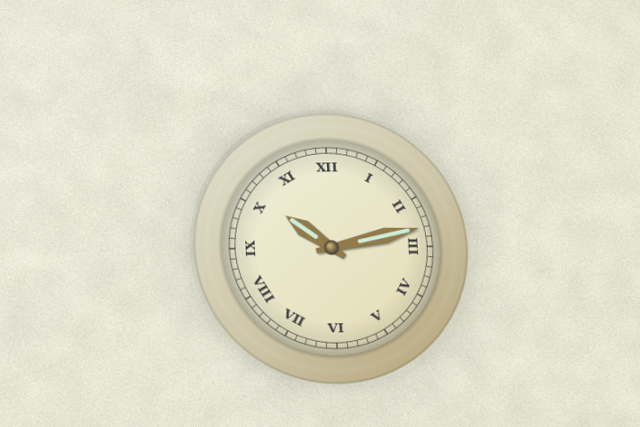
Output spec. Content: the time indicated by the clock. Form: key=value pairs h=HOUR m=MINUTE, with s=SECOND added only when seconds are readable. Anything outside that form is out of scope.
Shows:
h=10 m=13
